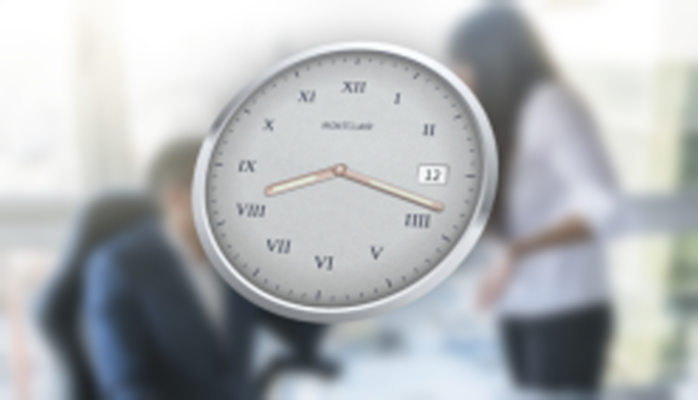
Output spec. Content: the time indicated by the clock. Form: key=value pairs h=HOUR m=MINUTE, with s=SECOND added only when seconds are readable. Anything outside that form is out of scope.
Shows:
h=8 m=18
